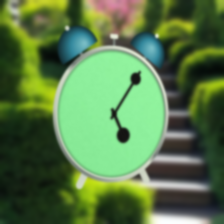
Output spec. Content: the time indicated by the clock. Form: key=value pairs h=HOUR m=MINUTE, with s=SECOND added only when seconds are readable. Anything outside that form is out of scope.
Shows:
h=5 m=6
